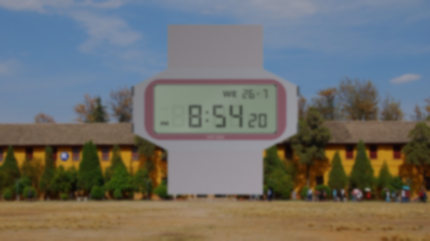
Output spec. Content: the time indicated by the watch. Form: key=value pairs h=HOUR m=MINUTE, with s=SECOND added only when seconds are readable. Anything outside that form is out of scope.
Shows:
h=8 m=54 s=20
